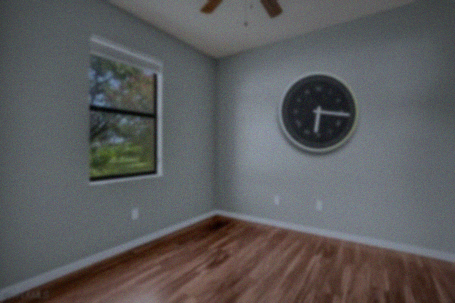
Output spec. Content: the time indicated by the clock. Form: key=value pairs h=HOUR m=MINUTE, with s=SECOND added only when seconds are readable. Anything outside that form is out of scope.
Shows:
h=6 m=16
